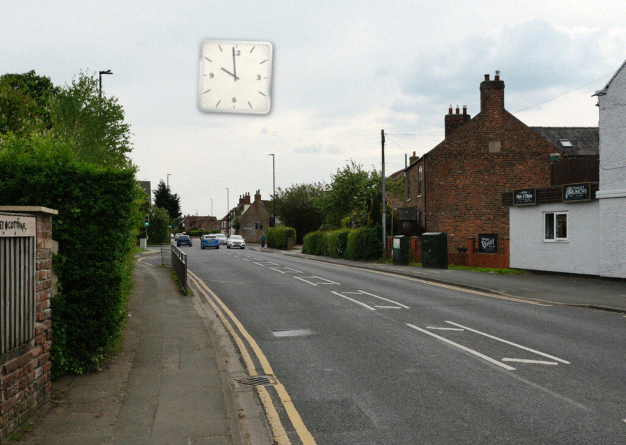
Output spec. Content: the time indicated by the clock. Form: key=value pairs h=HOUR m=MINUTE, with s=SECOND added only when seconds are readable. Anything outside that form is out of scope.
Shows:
h=9 m=59
